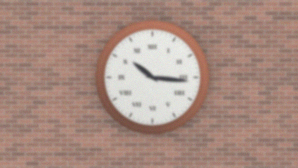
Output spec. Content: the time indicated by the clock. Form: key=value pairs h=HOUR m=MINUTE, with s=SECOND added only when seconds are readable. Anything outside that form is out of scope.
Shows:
h=10 m=16
